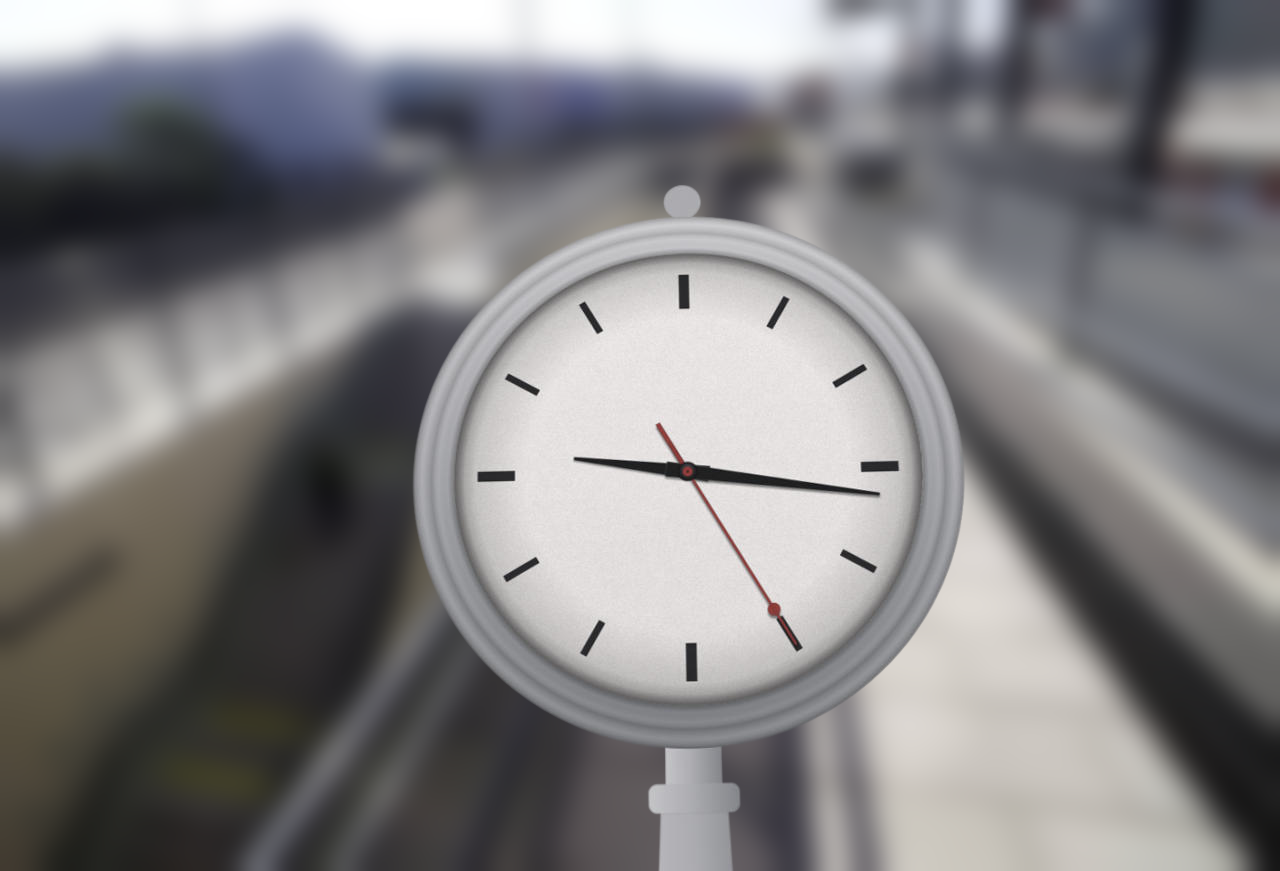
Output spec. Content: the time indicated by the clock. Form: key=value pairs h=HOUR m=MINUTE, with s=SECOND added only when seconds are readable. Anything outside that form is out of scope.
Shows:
h=9 m=16 s=25
